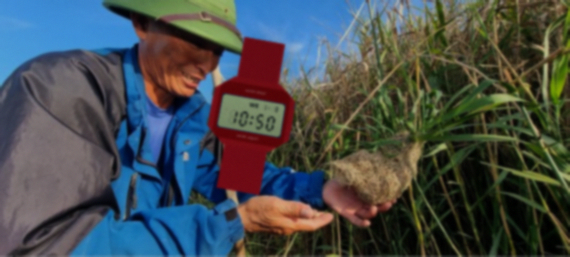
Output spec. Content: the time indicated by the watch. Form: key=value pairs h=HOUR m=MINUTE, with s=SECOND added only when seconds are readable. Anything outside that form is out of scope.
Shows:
h=10 m=50
